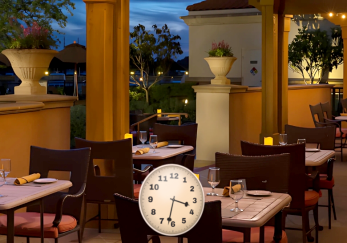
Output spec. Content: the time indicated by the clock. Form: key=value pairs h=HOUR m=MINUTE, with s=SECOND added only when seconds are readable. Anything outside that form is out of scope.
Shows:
h=3 m=32
